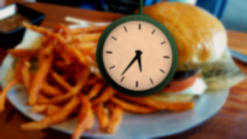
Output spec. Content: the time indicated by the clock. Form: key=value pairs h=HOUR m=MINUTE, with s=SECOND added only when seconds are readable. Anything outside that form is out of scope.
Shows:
h=5 m=36
